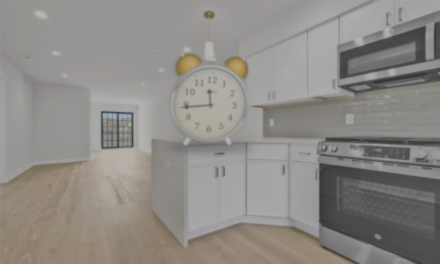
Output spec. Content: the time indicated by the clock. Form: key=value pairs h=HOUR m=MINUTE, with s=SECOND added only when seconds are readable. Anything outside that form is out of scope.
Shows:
h=11 m=44
